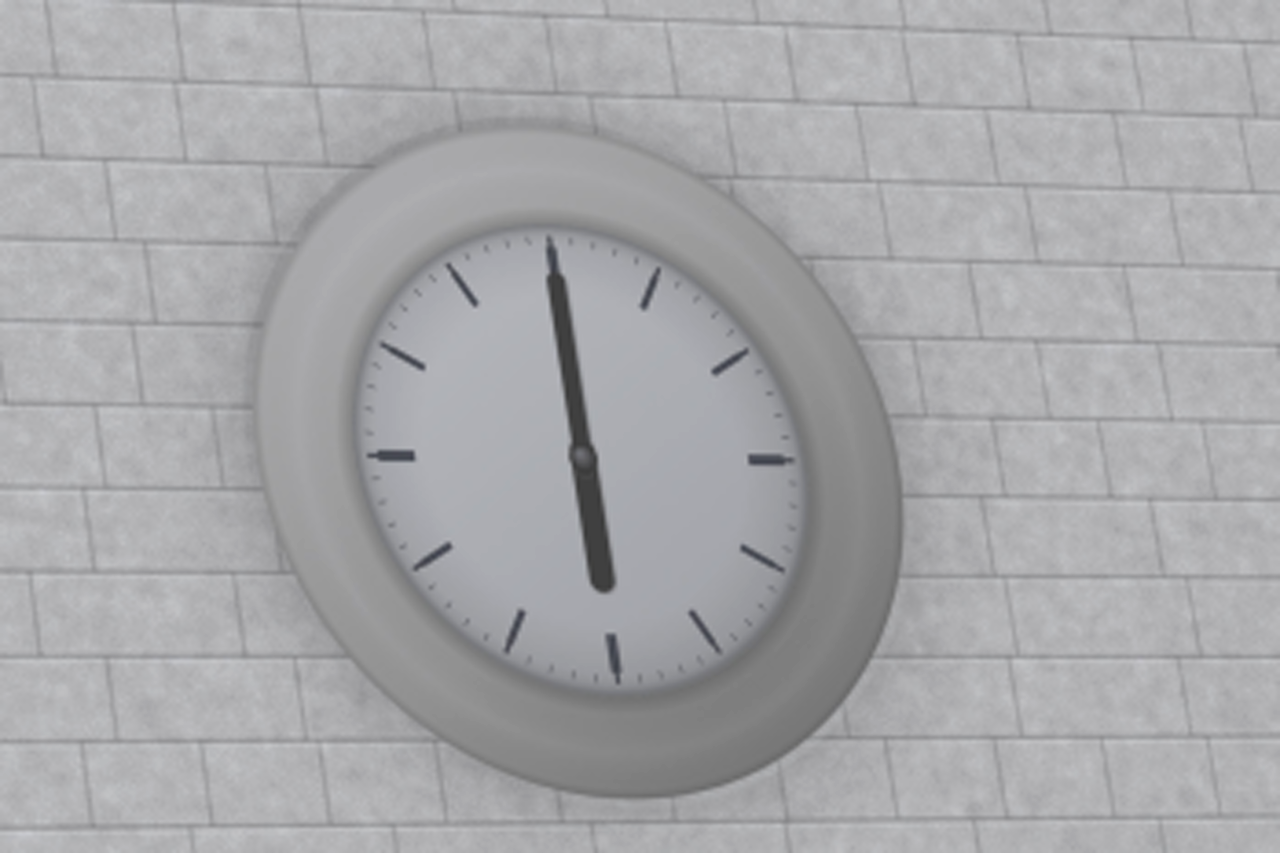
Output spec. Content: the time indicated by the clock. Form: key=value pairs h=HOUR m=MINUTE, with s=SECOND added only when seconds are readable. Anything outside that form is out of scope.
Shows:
h=6 m=0
